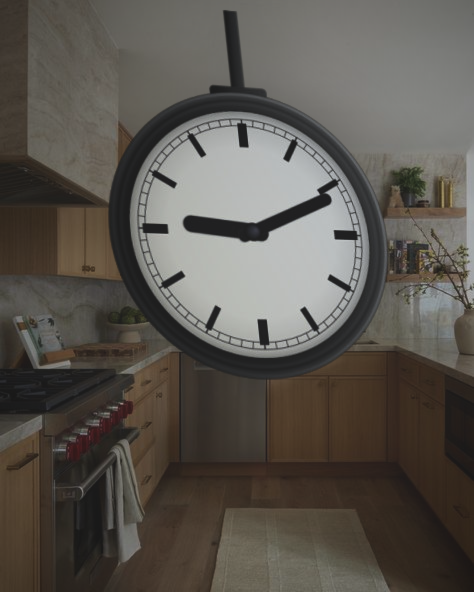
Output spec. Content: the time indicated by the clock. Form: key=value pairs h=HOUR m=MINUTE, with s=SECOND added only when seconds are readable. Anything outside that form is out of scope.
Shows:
h=9 m=11
